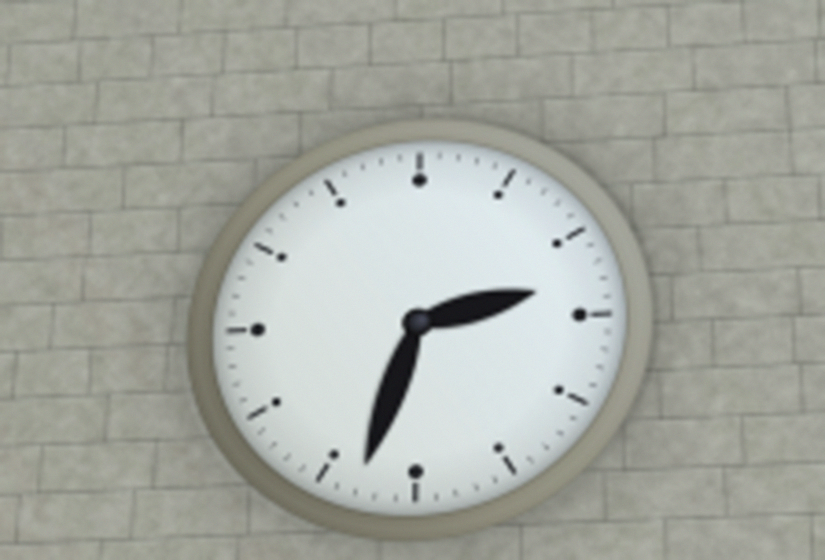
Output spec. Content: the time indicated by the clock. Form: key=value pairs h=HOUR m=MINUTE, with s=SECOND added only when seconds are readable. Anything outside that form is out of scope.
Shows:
h=2 m=33
